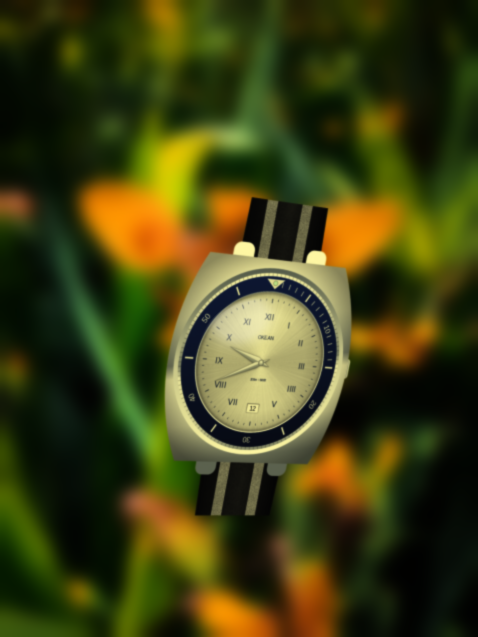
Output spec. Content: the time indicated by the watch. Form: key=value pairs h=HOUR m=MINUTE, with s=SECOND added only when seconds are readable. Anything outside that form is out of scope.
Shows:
h=9 m=41
